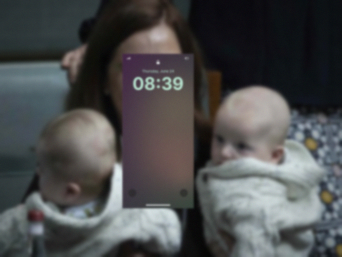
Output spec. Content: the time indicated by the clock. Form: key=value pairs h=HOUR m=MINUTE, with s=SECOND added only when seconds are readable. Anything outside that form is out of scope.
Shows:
h=8 m=39
